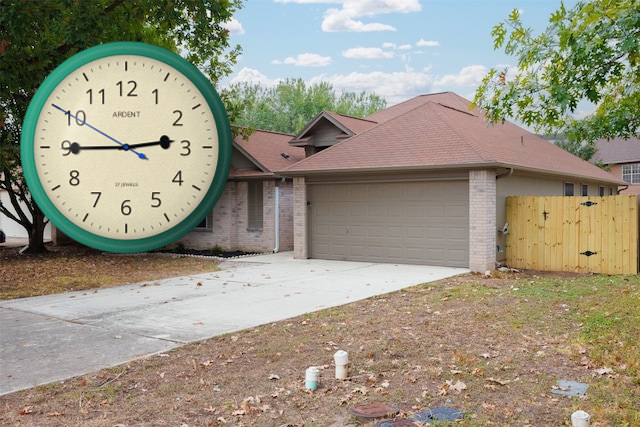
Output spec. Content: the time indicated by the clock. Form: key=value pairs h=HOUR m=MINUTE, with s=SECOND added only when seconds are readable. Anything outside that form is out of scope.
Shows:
h=2 m=44 s=50
